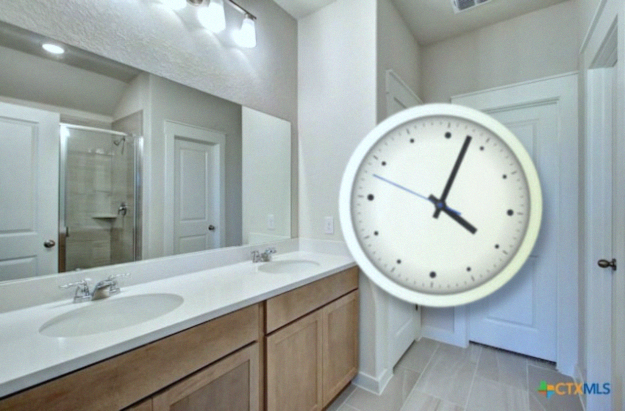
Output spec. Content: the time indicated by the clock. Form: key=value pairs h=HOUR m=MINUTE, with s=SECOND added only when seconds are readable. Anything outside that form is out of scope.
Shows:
h=4 m=2 s=48
